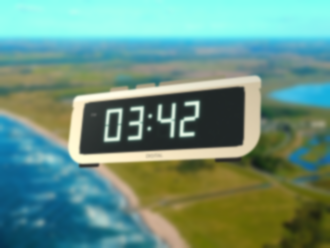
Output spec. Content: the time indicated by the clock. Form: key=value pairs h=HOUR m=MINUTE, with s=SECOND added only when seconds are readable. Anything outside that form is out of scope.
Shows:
h=3 m=42
